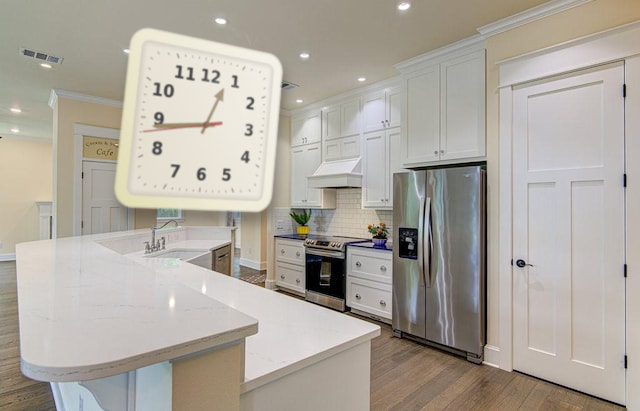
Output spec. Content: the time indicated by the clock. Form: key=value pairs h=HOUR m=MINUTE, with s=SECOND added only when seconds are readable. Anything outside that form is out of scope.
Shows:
h=12 m=43 s=43
